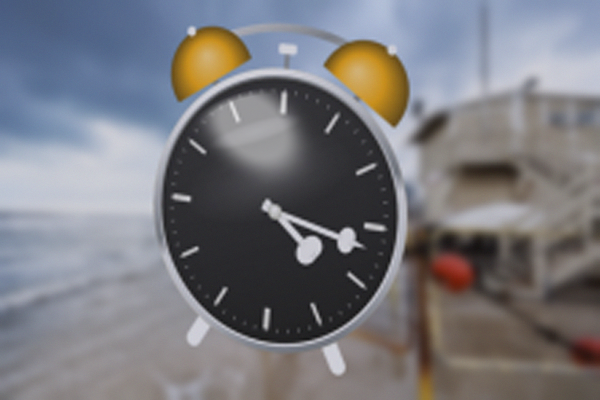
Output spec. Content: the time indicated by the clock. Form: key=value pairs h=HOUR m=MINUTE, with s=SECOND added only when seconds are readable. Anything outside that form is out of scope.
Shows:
h=4 m=17
